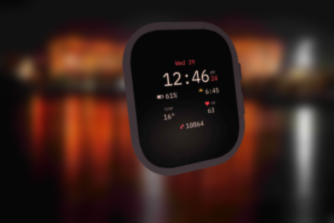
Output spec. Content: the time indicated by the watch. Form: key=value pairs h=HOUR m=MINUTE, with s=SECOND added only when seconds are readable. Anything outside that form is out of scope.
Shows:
h=12 m=46
